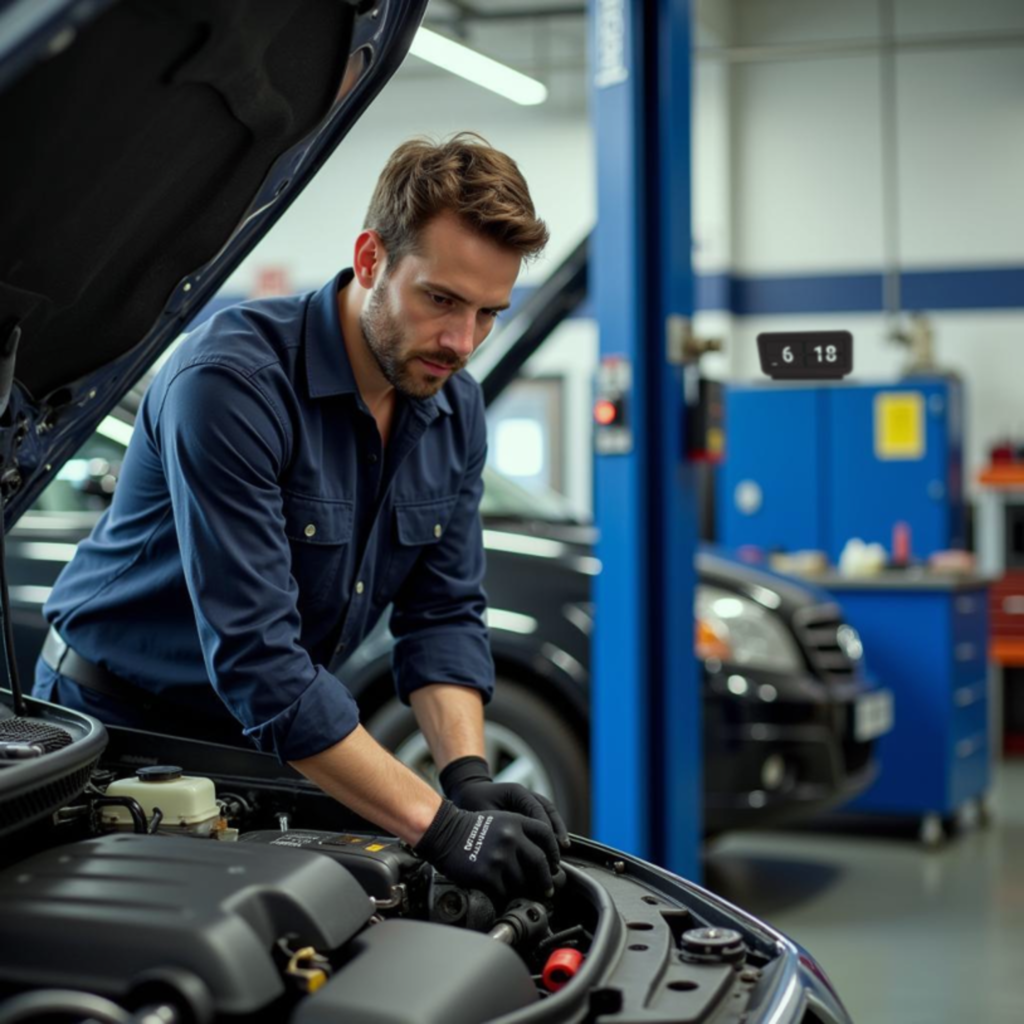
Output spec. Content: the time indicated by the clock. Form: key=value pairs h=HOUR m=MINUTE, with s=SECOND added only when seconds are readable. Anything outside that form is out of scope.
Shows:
h=6 m=18
